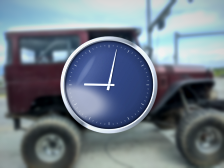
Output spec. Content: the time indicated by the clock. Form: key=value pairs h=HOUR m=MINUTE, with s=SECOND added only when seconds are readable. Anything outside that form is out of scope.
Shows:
h=9 m=2
